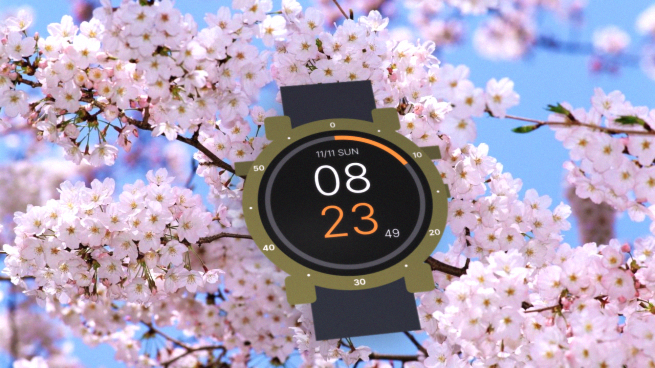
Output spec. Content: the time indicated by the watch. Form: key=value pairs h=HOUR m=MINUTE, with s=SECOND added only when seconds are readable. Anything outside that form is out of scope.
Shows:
h=8 m=23 s=49
